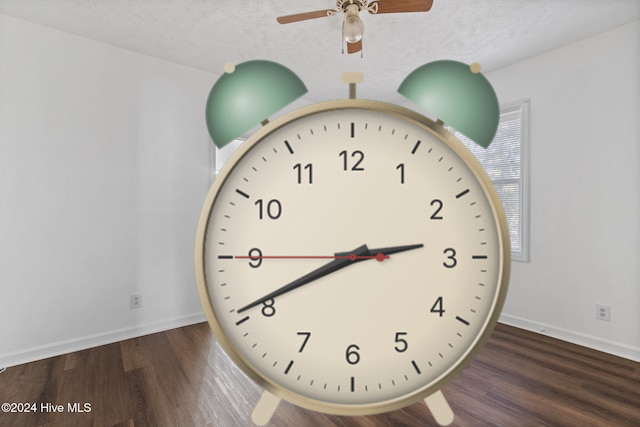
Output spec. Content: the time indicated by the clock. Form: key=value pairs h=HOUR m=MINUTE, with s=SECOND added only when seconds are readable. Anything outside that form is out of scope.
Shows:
h=2 m=40 s=45
